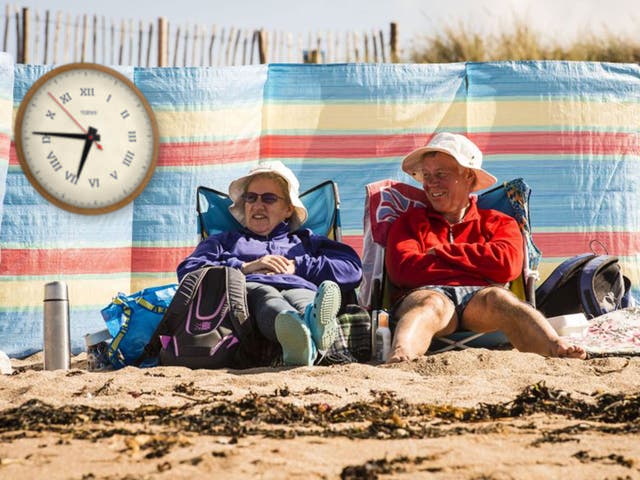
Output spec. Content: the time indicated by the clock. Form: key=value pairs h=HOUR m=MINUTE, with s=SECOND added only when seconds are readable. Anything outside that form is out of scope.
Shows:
h=6 m=45 s=53
